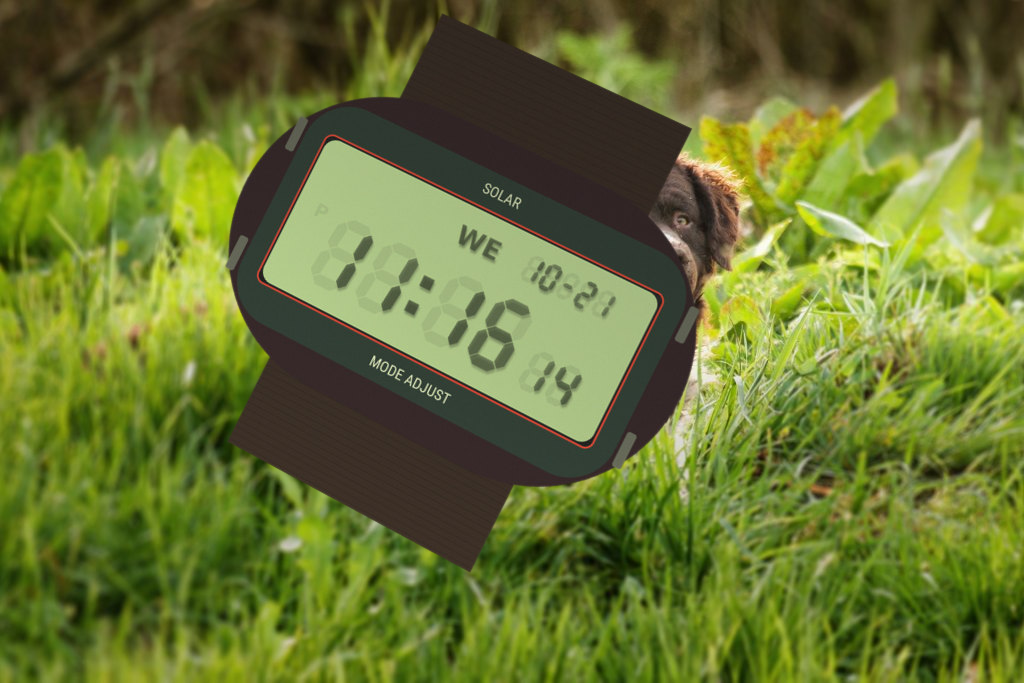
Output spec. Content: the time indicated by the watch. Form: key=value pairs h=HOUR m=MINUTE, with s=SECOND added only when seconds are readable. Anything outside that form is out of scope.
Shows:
h=11 m=16 s=14
